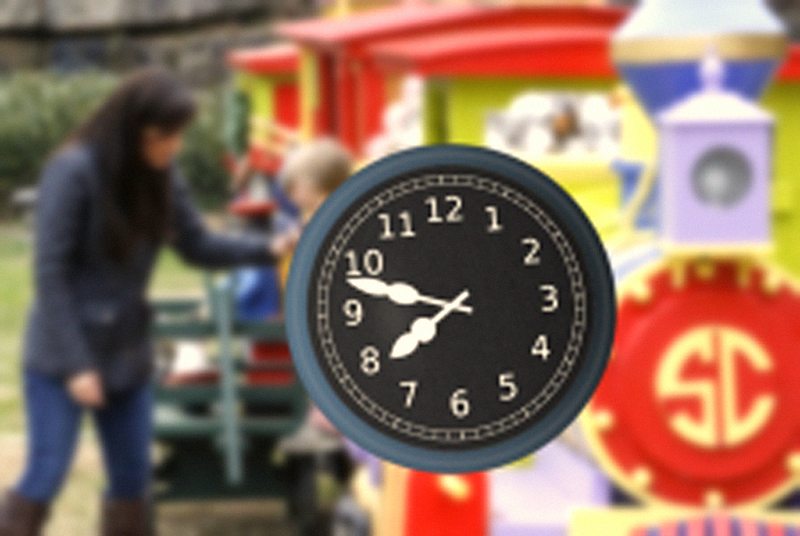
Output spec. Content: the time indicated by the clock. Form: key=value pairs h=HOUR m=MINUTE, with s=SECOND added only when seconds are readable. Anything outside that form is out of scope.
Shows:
h=7 m=48
